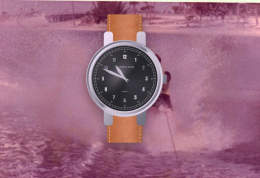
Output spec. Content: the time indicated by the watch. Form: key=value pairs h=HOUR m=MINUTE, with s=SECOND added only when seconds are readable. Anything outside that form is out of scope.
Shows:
h=10 m=49
